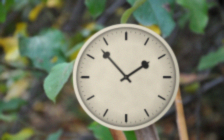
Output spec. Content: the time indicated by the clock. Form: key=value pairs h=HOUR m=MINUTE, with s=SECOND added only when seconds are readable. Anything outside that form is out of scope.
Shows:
h=1 m=53
